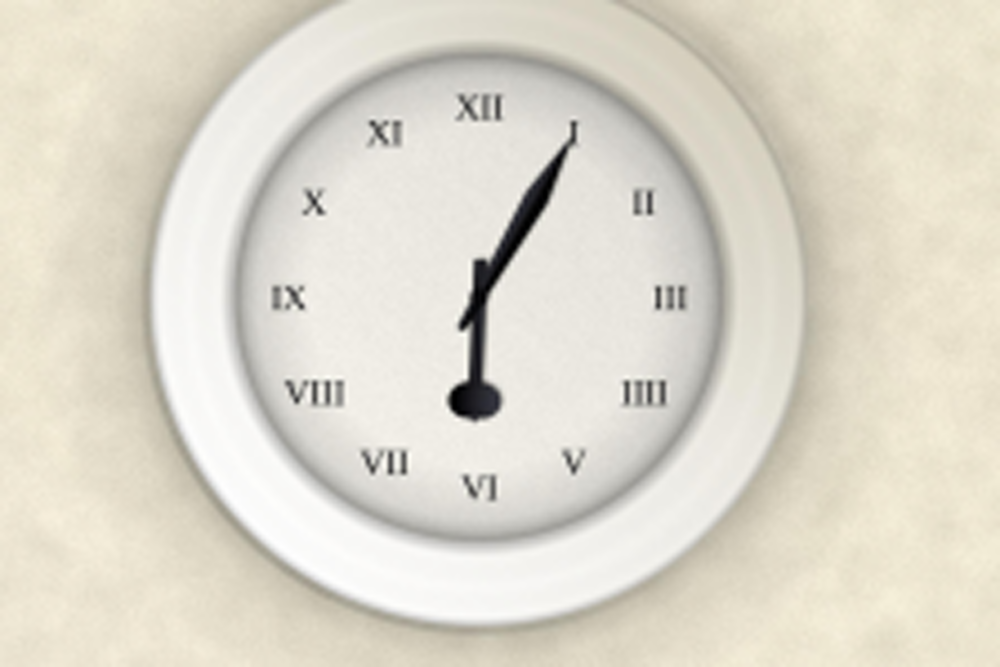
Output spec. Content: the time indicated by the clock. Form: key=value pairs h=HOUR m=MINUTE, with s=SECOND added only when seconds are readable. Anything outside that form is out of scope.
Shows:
h=6 m=5
